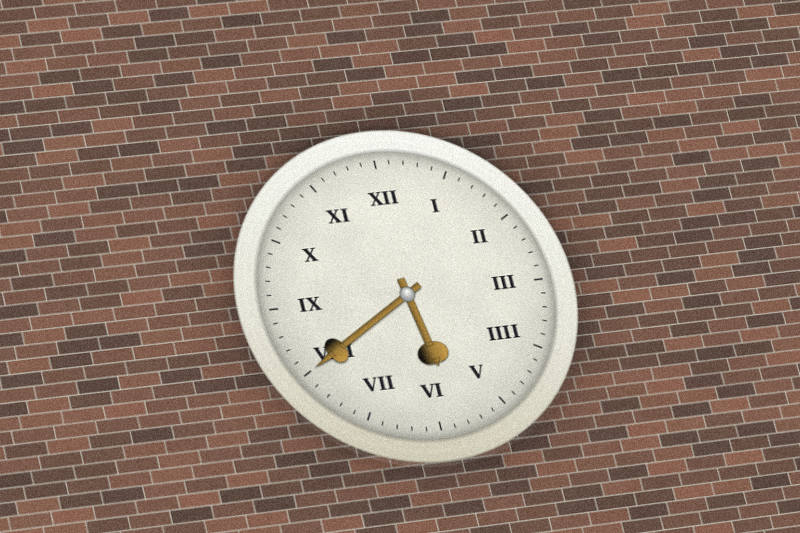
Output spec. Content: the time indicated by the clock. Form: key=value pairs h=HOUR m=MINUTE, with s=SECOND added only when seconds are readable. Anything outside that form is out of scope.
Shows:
h=5 m=40
